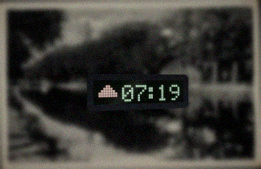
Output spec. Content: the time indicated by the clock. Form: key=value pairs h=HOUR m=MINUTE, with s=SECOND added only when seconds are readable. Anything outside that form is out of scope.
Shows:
h=7 m=19
